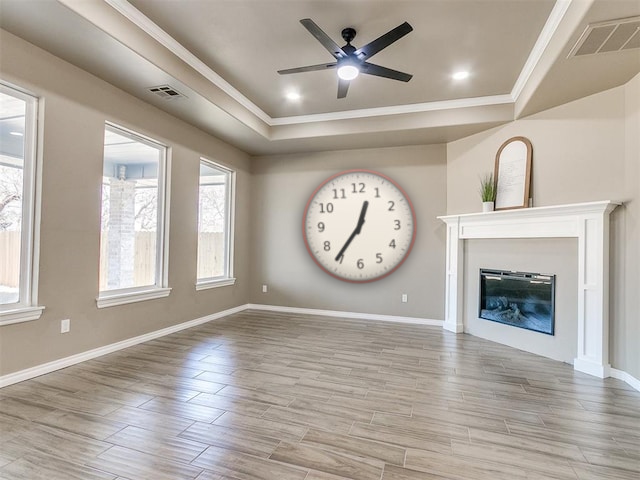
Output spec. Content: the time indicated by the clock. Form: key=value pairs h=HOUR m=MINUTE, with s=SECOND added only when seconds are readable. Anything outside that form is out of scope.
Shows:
h=12 m=36
